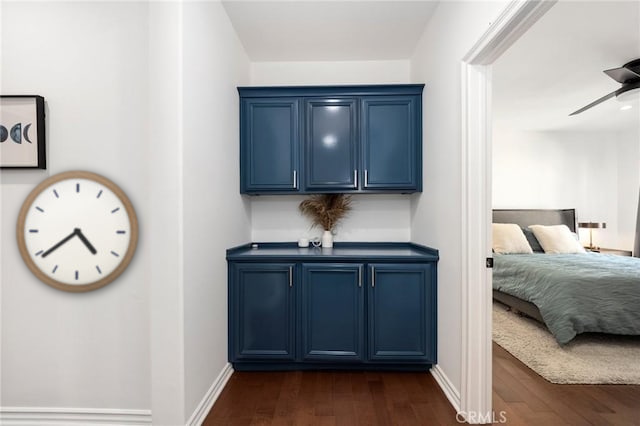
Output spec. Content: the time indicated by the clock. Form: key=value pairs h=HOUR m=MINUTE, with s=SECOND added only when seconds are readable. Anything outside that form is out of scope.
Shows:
h=4 m=39
